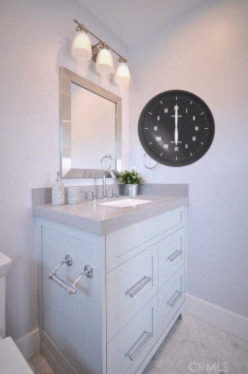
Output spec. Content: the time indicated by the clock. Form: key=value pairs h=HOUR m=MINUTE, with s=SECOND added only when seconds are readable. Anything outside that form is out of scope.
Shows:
h=6 m=0
